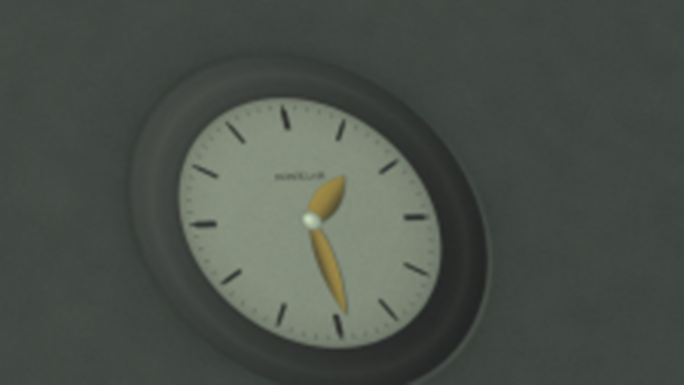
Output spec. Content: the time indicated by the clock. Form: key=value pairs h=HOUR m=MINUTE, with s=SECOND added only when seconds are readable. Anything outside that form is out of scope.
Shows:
h=1 m=29
